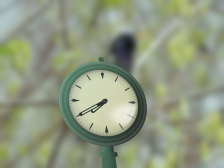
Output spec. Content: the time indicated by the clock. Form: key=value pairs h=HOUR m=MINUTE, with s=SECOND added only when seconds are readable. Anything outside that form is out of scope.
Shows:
h=7 m=40
